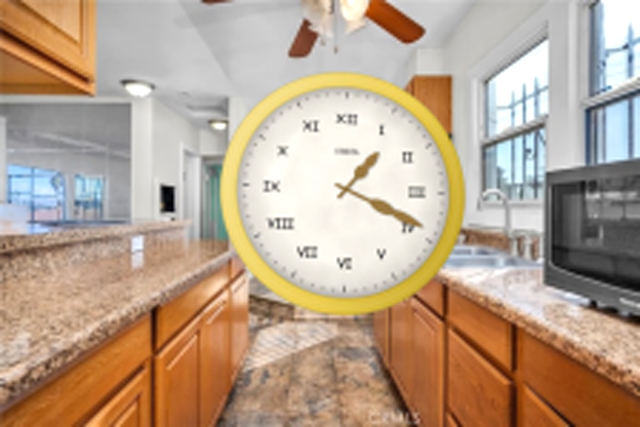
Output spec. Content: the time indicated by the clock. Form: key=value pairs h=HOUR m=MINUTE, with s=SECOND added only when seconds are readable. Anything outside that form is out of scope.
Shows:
h=1 m=19
